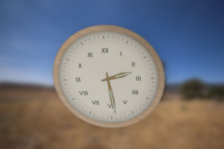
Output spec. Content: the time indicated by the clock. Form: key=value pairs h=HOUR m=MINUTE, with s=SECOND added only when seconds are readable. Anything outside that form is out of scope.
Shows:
h=2 m=29
